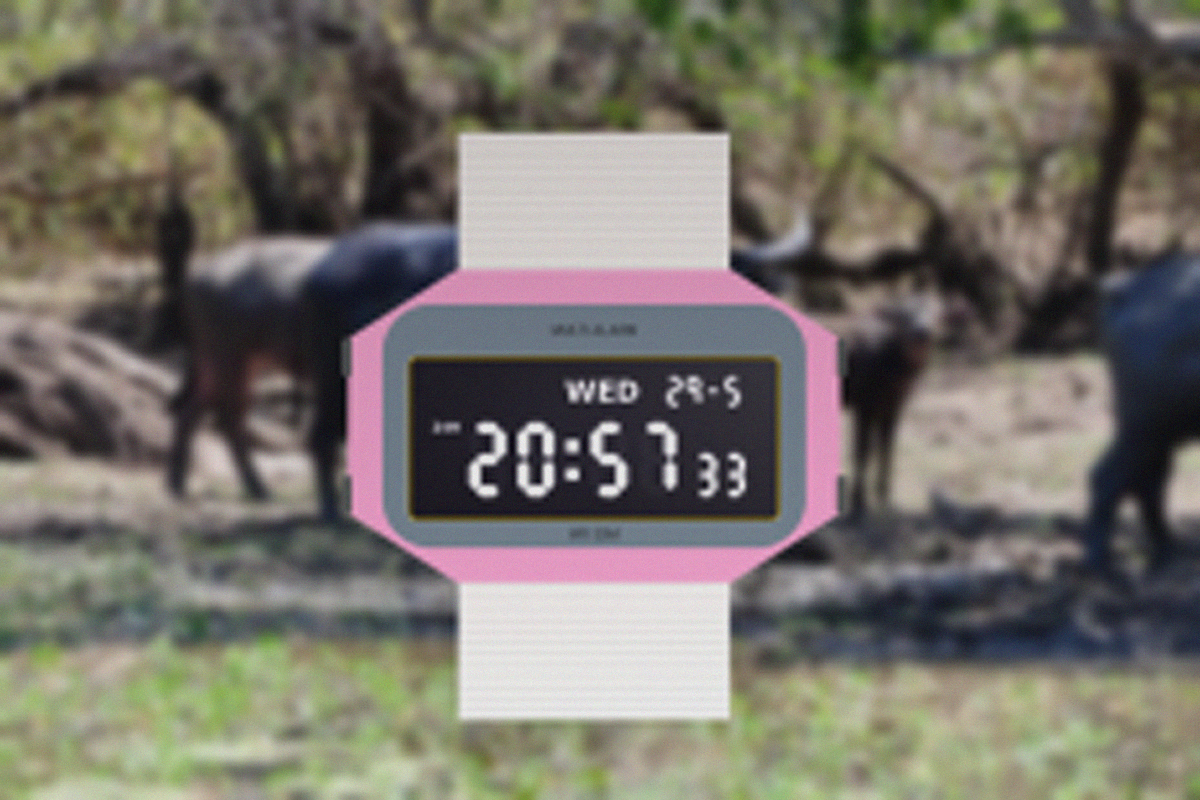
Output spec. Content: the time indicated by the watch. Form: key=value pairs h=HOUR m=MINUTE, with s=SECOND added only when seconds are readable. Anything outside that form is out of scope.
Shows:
h=20 m=57 s=33
